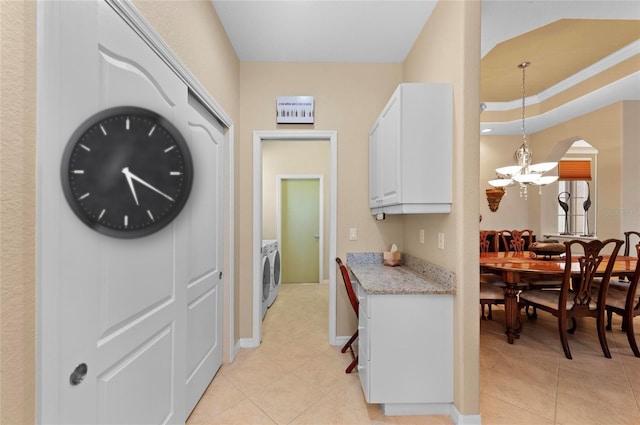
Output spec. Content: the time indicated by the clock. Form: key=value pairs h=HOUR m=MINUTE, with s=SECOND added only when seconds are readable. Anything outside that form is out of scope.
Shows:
h=5 m=20
